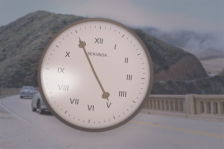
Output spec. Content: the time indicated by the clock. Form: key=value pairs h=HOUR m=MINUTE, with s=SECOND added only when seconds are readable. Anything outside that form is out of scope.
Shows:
h=4 m=55
